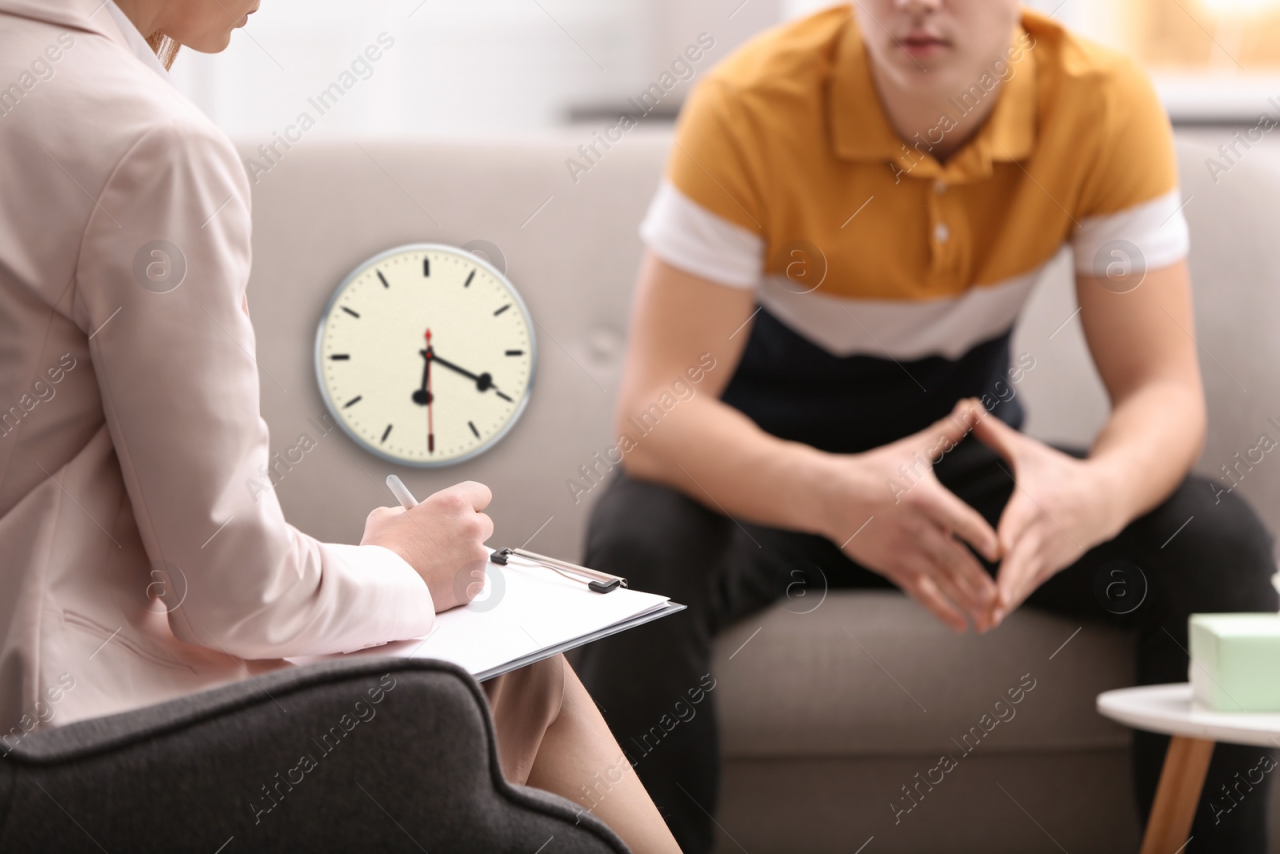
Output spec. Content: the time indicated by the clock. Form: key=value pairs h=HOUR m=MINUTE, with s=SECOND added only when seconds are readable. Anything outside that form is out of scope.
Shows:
h=6 m=19 s=30
